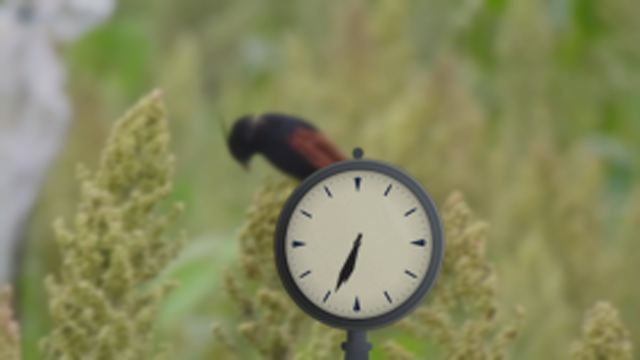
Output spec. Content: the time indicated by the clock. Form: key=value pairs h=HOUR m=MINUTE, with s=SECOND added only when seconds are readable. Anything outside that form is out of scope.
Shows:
h=6 m=34
